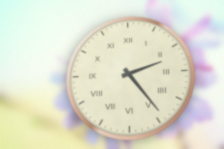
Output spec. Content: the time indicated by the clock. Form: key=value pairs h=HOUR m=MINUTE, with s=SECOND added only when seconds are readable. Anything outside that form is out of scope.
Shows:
h=2 m=24
